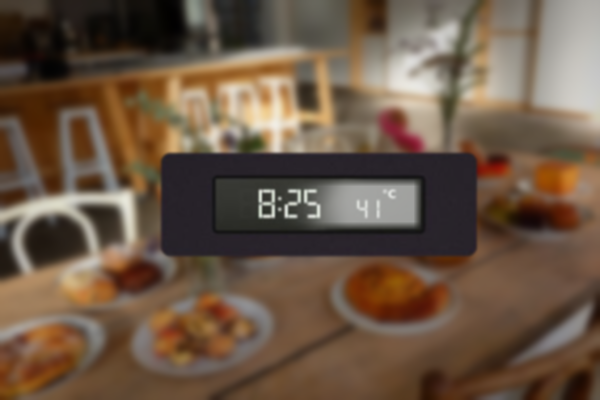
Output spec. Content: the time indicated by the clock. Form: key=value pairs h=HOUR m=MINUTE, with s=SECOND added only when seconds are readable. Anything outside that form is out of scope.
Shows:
h=8 m=25
